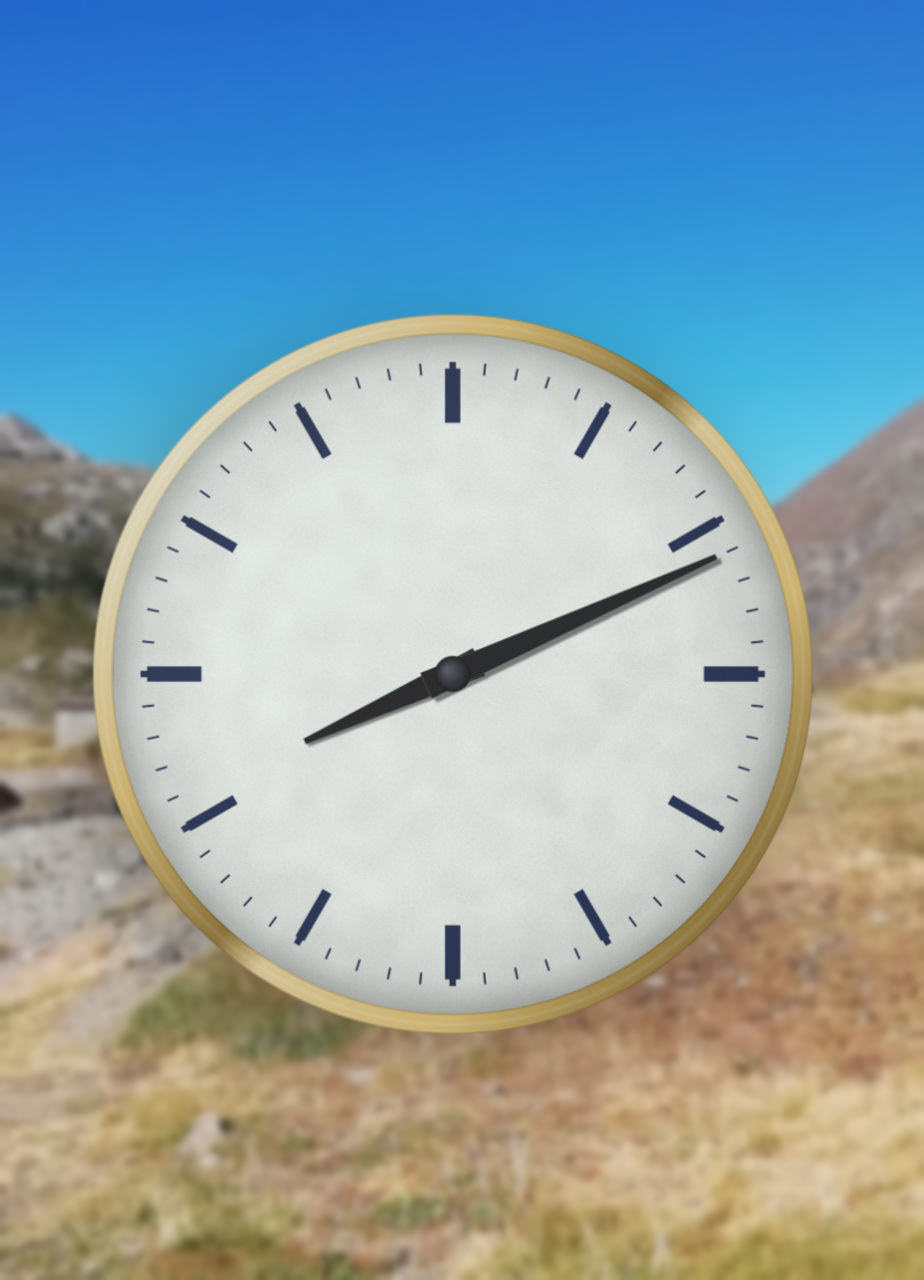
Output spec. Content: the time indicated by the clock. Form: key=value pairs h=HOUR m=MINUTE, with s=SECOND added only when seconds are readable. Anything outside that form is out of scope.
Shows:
h=8 m=11
